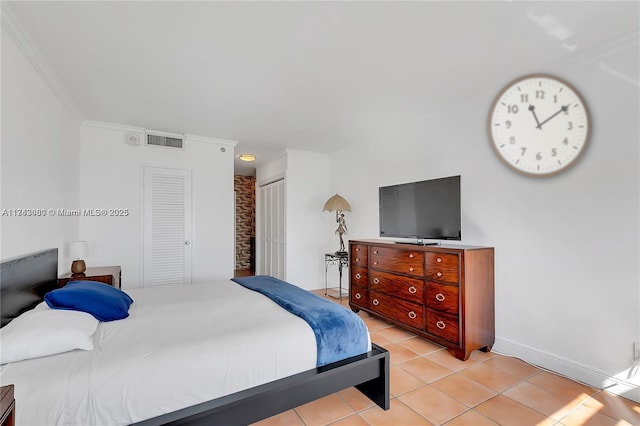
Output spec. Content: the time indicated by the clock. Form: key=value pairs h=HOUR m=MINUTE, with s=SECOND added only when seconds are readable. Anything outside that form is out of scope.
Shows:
h=11 m=9
